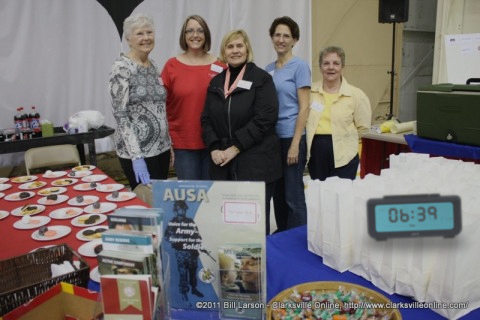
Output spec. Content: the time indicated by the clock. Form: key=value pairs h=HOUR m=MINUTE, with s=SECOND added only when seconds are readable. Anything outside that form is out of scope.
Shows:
h=6 m=39
